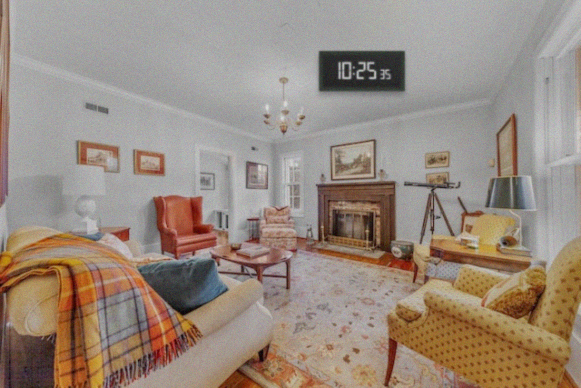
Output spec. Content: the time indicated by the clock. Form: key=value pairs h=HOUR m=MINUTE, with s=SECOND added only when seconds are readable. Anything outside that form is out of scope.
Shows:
h=10 m=25 s=35
